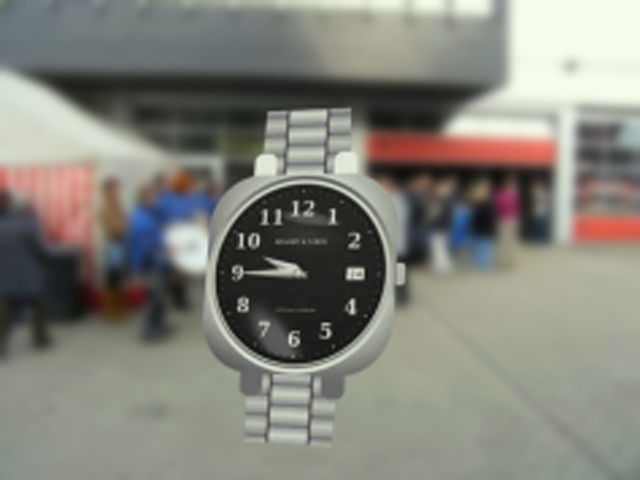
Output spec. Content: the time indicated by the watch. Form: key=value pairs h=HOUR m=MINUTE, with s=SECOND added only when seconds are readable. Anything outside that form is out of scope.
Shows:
h=9 m=45
